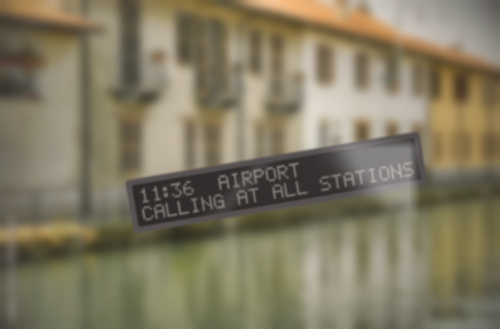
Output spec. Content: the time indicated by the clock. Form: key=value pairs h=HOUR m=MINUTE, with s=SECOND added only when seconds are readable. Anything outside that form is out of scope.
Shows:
h=11 m=36
